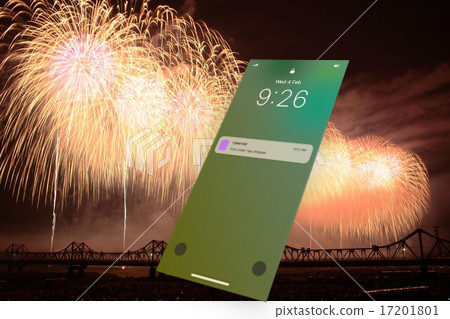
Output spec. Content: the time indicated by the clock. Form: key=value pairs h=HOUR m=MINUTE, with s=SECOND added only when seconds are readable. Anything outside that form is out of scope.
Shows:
h=9 m=26
